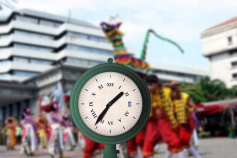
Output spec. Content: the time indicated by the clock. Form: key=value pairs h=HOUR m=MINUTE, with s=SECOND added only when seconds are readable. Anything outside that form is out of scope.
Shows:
h=1 m=36
